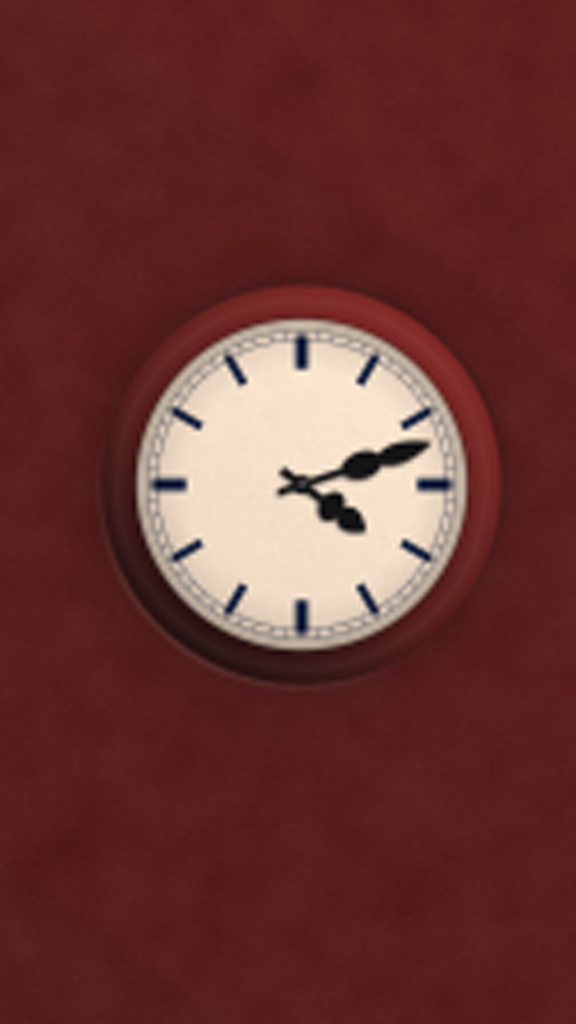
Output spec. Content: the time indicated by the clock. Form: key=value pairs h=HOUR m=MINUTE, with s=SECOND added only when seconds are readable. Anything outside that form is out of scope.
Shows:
h=4 m=12
